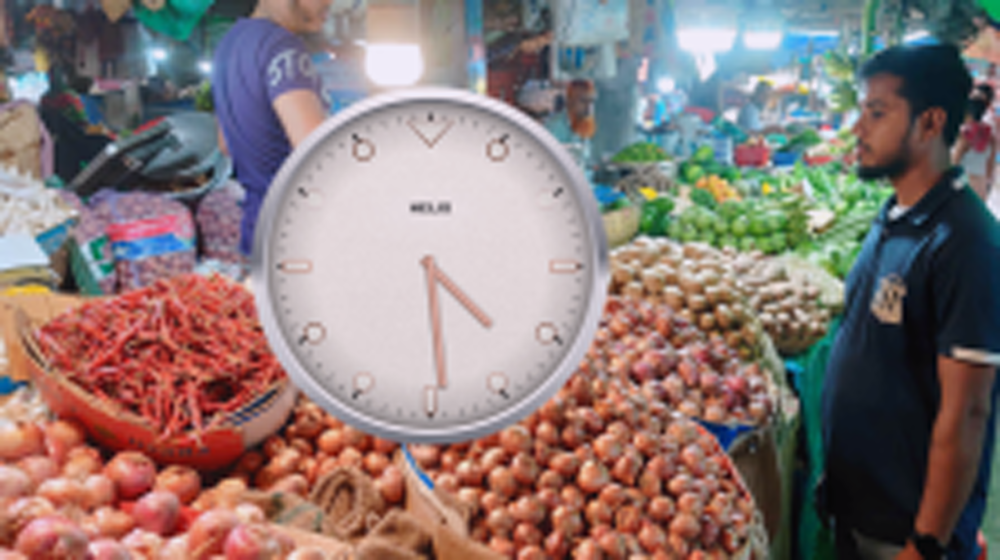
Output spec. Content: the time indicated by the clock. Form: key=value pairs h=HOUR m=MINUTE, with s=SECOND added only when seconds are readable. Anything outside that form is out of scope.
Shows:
h=4 m=29
